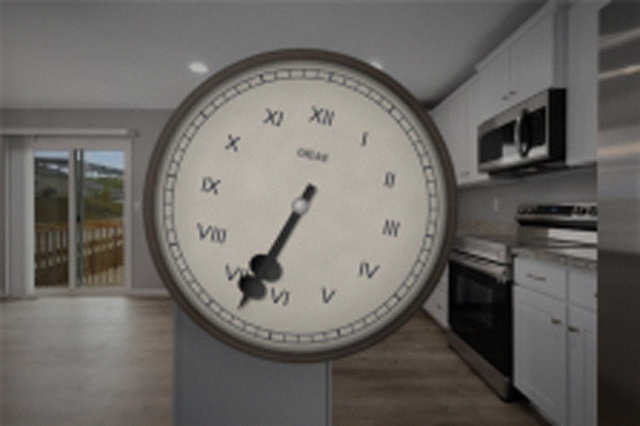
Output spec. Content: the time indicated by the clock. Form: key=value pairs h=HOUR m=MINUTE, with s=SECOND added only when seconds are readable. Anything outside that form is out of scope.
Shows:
h=6 m=33
